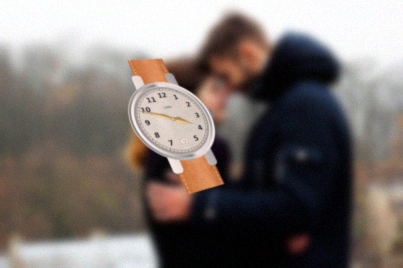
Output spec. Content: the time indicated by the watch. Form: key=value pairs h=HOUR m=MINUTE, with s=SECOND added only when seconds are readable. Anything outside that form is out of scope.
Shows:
h=3 m=49
